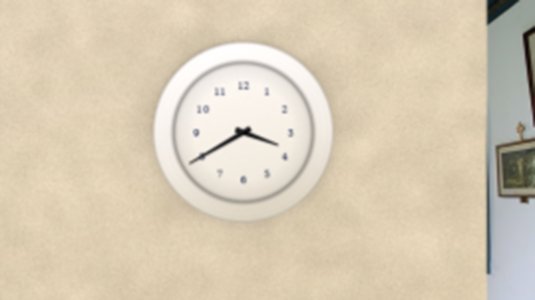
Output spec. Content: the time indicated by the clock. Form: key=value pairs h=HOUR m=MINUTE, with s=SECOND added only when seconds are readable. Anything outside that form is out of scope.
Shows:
h=3 m=40
